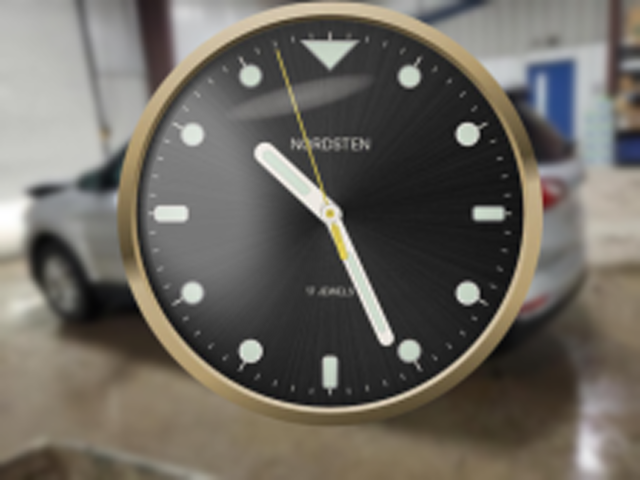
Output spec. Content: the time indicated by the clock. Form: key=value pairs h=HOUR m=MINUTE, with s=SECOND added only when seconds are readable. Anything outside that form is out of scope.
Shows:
h=10 m=25 s=57
